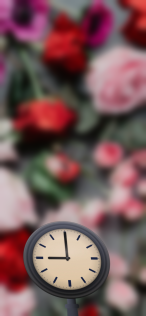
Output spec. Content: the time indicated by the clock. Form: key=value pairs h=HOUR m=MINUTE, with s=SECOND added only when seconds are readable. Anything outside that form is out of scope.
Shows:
h=9 m=0
